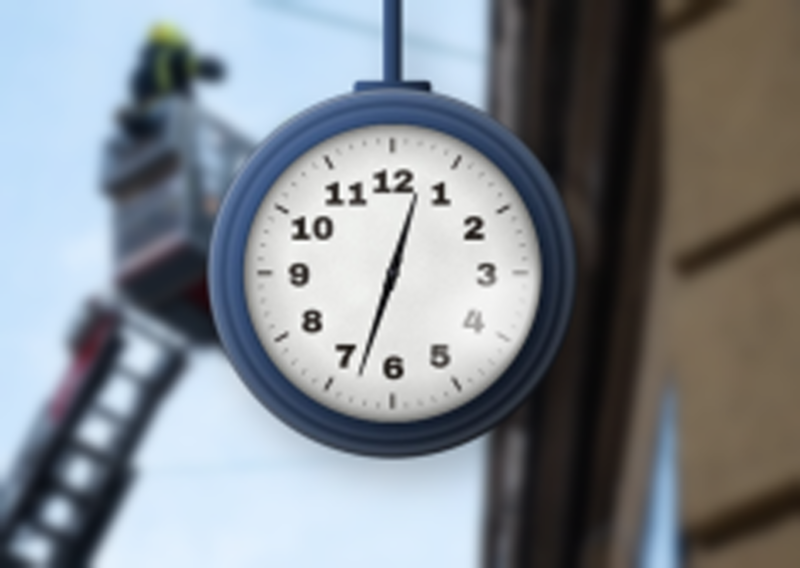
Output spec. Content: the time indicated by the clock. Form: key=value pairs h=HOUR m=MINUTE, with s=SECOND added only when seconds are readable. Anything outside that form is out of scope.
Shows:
h=12 m=33
